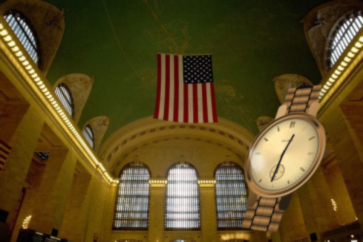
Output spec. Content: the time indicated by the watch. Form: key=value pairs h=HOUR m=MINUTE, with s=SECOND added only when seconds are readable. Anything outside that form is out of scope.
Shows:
h=12 m=31
